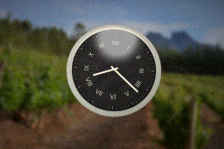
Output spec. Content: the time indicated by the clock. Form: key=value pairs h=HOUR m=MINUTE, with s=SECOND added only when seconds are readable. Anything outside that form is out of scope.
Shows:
h=8 m=22
